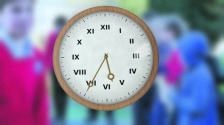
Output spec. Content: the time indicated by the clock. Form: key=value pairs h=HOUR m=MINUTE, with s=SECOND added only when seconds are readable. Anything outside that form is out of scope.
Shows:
h=5 m=35
